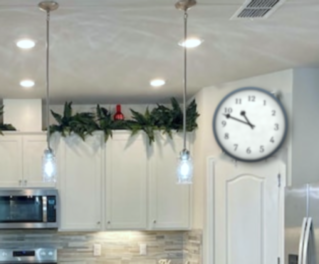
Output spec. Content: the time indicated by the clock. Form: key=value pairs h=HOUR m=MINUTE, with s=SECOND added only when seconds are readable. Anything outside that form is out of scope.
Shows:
h=10 m=48
